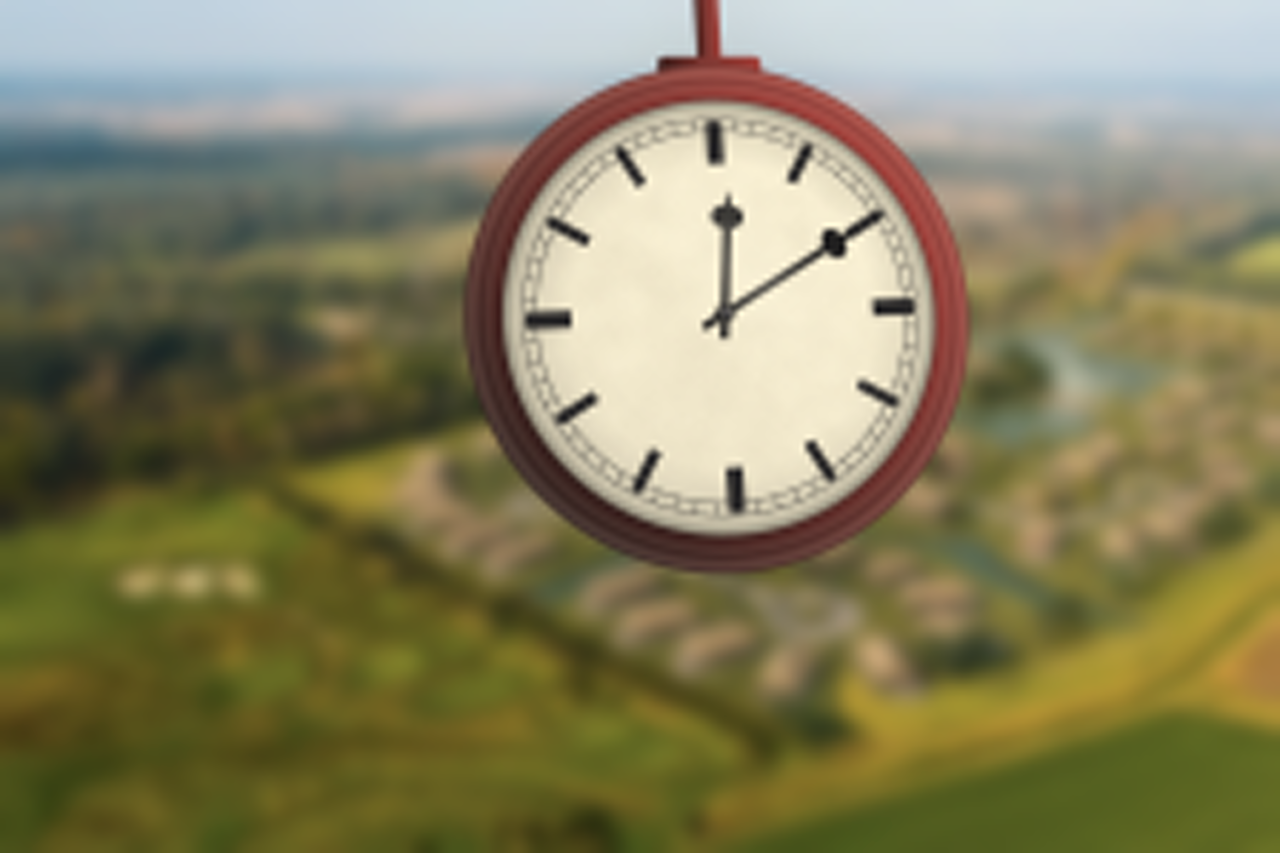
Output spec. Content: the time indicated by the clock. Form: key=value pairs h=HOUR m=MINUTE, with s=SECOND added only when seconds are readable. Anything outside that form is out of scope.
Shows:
h=12 m=10
